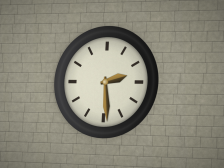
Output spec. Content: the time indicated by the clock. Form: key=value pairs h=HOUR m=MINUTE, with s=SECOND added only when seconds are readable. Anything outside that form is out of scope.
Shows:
h=2 m=29
